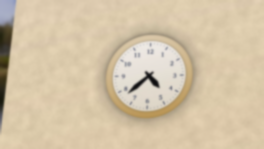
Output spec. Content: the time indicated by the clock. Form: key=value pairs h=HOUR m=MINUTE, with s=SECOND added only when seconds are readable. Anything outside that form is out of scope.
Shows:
h=4 m=38
